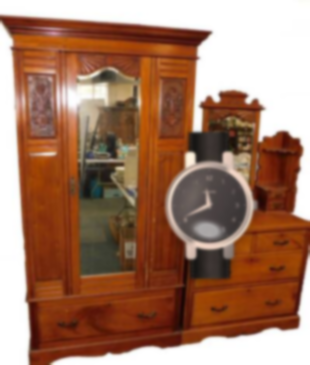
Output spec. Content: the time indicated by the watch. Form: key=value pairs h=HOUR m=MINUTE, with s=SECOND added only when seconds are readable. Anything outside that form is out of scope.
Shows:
h=11 m=41
